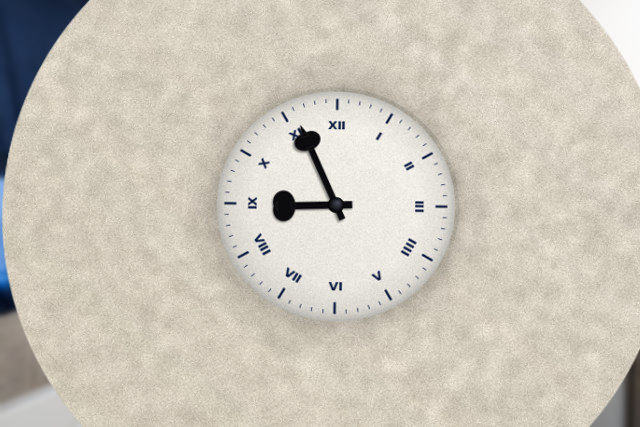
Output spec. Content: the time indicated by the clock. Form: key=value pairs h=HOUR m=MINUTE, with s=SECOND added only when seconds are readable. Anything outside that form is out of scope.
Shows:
h=8 m=56
